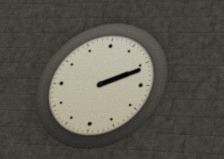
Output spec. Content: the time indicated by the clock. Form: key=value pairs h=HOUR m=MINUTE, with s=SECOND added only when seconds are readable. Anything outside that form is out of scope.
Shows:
h=2 m=11
